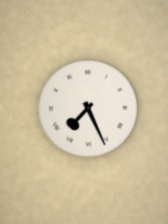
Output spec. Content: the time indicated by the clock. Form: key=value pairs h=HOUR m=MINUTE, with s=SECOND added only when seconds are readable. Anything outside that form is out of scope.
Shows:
h=7 m=26
